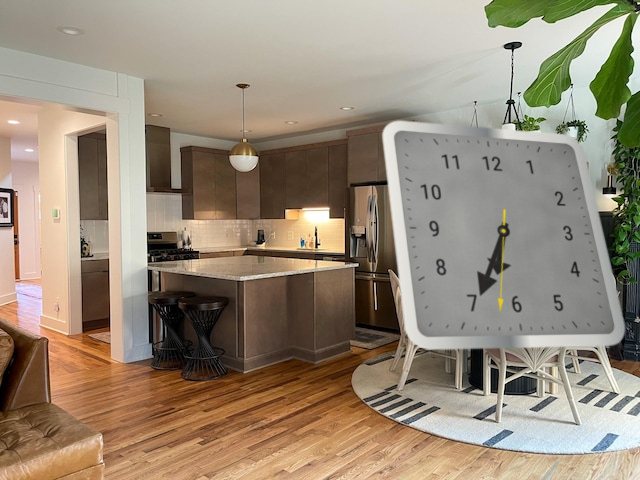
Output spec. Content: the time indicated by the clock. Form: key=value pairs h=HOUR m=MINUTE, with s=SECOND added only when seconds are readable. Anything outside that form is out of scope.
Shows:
h=6 m=34 s=32
